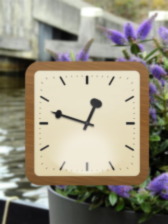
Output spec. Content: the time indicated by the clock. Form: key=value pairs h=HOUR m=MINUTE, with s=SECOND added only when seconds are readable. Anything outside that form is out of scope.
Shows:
h=12 m=48
